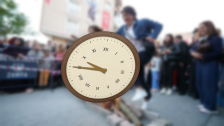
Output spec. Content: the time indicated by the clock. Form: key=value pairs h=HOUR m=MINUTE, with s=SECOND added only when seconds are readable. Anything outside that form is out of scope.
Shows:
h=9 m=45
